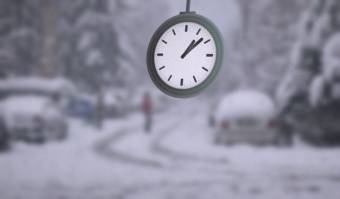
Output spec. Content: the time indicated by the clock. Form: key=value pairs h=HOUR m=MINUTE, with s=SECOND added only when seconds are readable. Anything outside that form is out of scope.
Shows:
h=1 m=8
